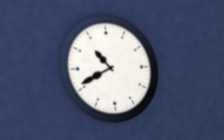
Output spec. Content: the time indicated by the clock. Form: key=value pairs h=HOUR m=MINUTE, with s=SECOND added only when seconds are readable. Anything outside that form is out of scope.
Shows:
h=10 m=41
